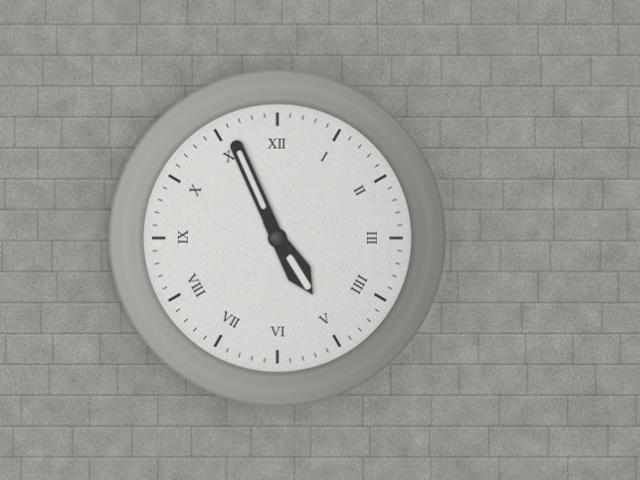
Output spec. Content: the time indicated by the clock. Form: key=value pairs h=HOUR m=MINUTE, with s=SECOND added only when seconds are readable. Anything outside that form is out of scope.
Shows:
h=4 m=56
